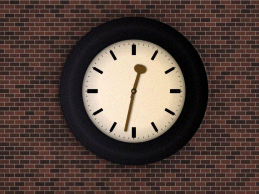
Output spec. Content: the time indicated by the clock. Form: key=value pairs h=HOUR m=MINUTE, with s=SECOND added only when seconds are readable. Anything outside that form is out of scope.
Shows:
h=12 m=32
